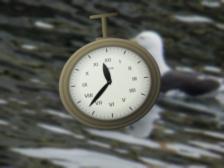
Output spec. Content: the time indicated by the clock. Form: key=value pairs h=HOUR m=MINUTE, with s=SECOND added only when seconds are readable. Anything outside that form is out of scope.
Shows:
h=11 m=37
